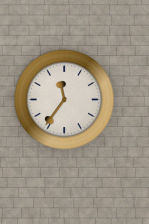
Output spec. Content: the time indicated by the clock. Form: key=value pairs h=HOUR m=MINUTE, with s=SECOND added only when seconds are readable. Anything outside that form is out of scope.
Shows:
h=11 m=36
